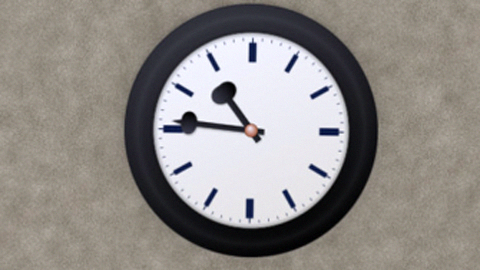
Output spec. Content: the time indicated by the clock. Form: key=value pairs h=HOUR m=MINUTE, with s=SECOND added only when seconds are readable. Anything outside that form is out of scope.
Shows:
h=10 m=46
